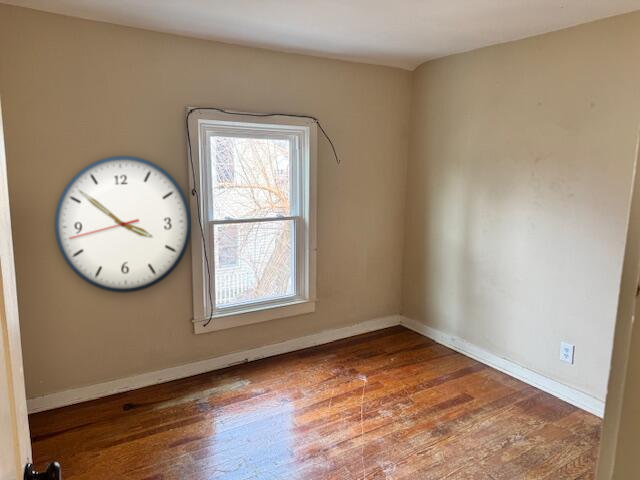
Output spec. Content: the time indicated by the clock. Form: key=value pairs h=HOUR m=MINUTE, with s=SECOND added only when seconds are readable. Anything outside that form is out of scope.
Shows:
h=3 m=51 s=43
